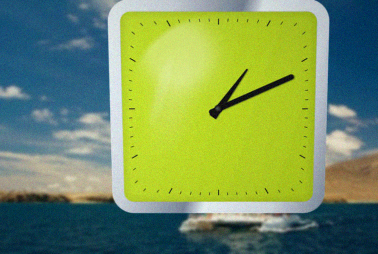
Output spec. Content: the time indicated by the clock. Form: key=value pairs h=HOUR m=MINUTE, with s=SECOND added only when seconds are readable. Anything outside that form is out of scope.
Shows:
h=1 m=11
